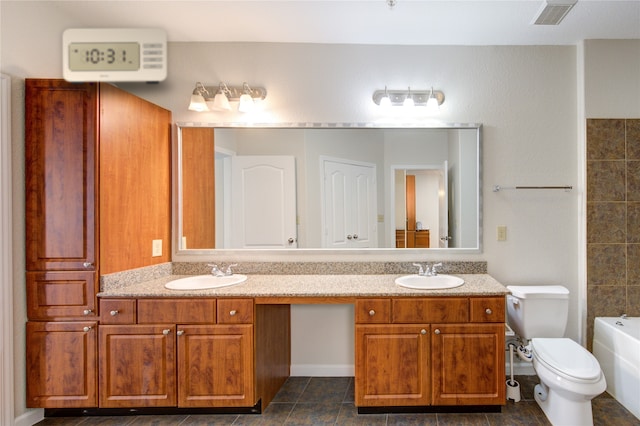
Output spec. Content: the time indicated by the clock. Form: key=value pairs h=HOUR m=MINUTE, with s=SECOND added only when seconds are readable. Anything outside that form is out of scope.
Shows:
h=10 m=31
